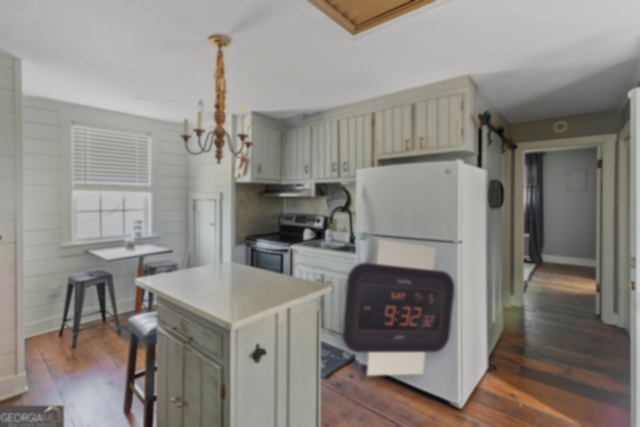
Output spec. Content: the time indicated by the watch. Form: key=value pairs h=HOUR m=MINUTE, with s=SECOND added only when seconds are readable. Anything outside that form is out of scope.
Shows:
h=9 m=32
